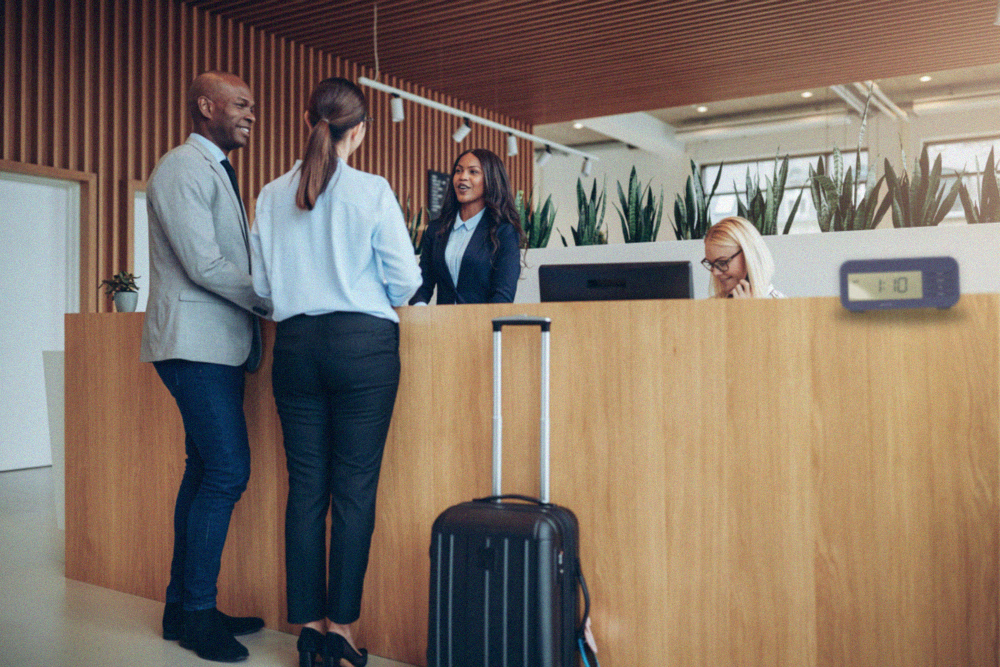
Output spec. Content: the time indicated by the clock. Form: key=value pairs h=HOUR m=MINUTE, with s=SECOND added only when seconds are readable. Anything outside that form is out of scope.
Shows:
h=1 m=10
